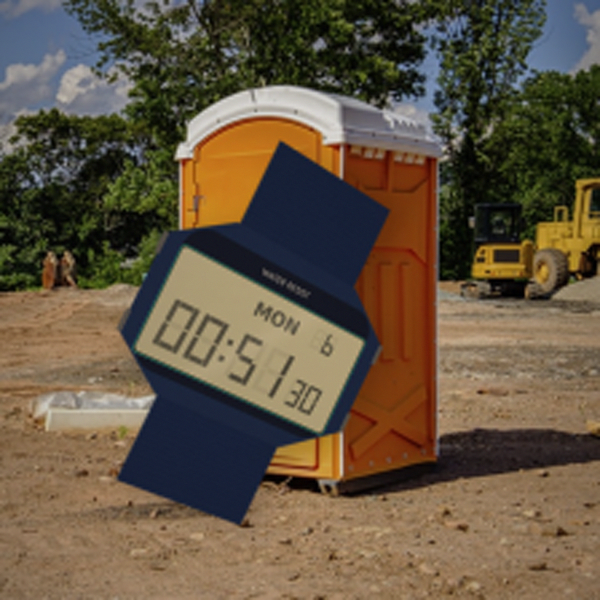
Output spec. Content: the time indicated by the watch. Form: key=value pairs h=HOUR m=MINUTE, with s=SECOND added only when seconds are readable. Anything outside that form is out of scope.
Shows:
h=0 m=51 s=30
